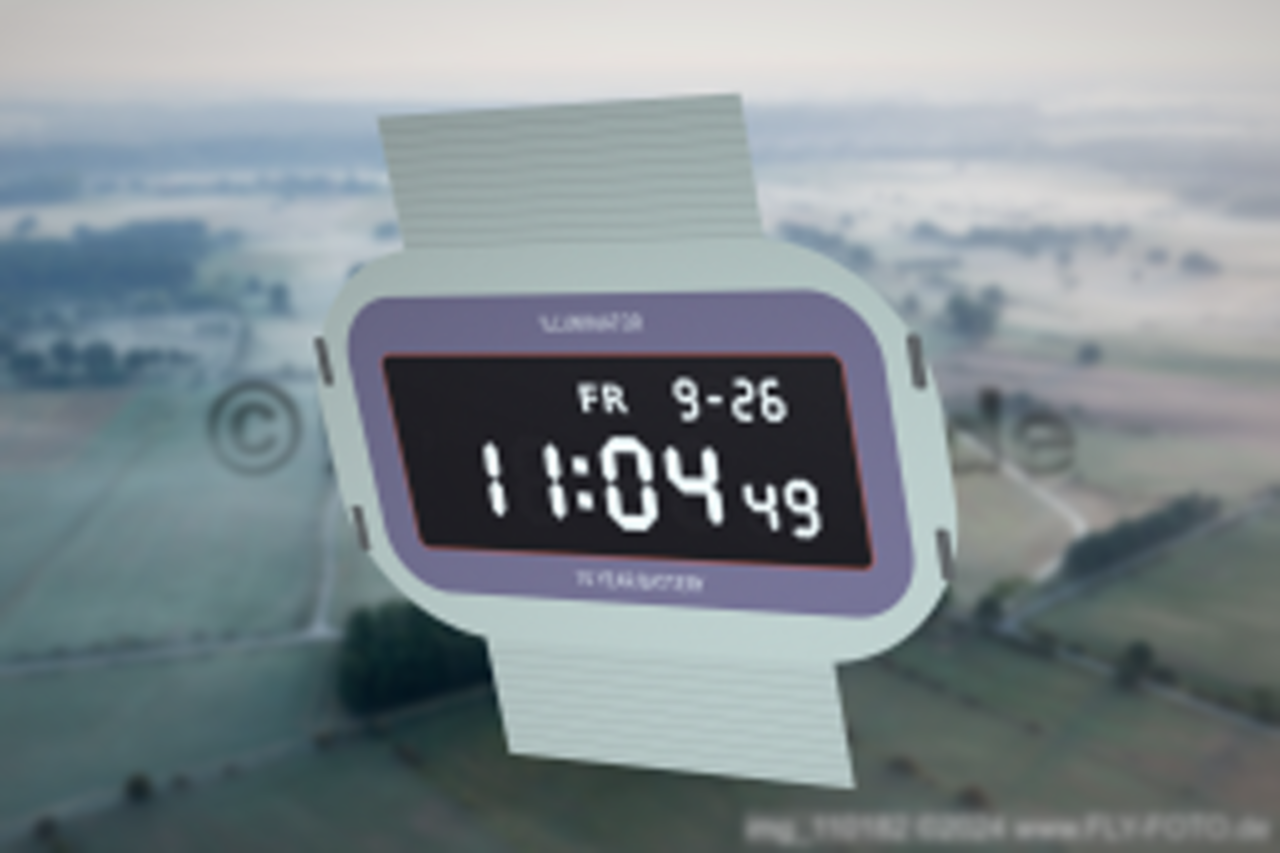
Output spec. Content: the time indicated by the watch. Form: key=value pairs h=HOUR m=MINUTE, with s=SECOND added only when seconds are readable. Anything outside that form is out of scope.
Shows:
h=11 m=4 s=49
